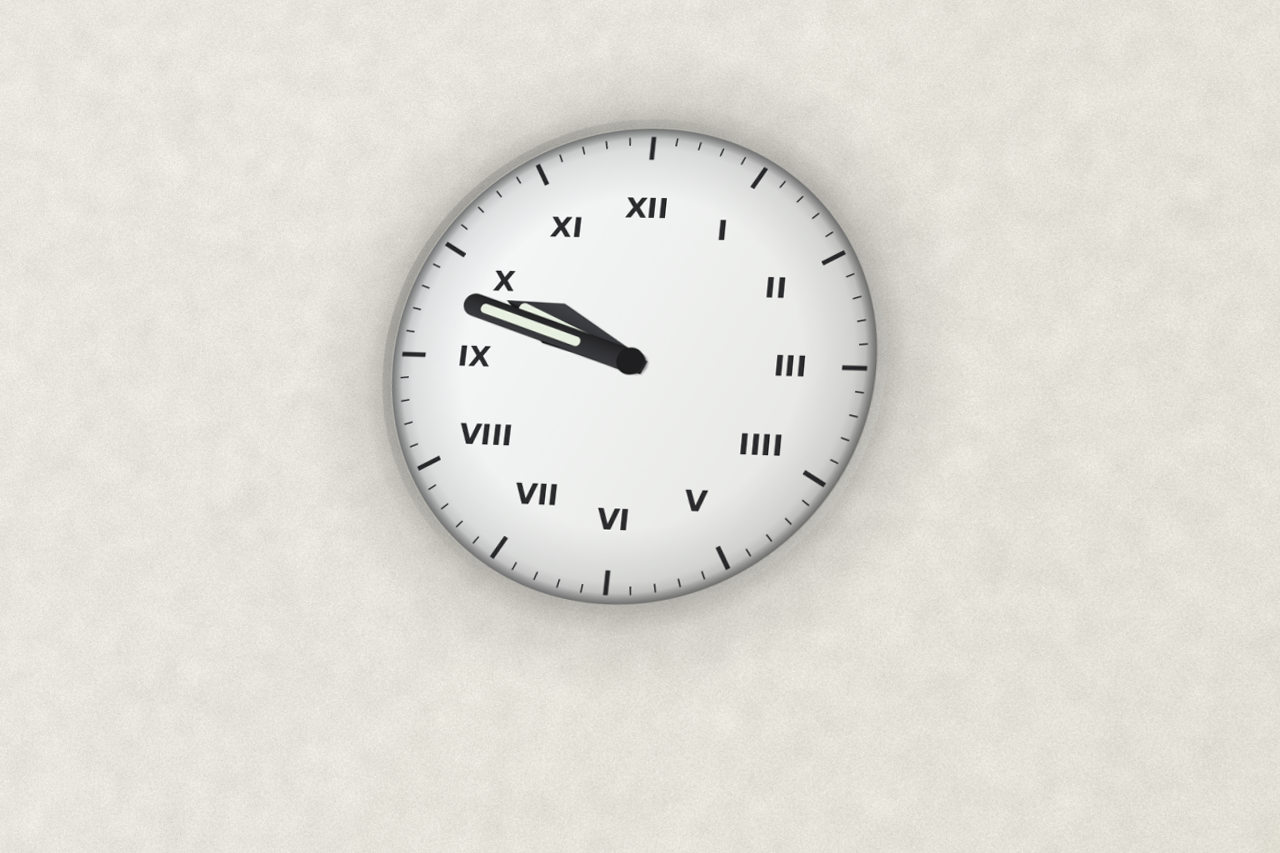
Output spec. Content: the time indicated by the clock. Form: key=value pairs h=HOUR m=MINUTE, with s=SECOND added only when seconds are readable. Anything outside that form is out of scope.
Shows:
h=9 m=48
